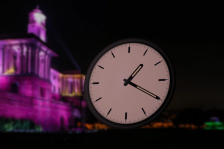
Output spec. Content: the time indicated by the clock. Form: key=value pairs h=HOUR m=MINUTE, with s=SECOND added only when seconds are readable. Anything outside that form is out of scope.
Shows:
h=1 m=20
